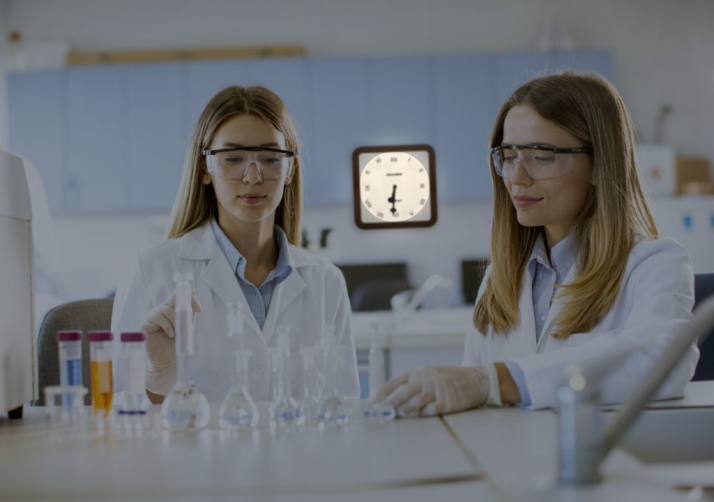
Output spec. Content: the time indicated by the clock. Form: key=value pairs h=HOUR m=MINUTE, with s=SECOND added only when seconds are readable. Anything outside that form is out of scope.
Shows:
h=6 m=31
